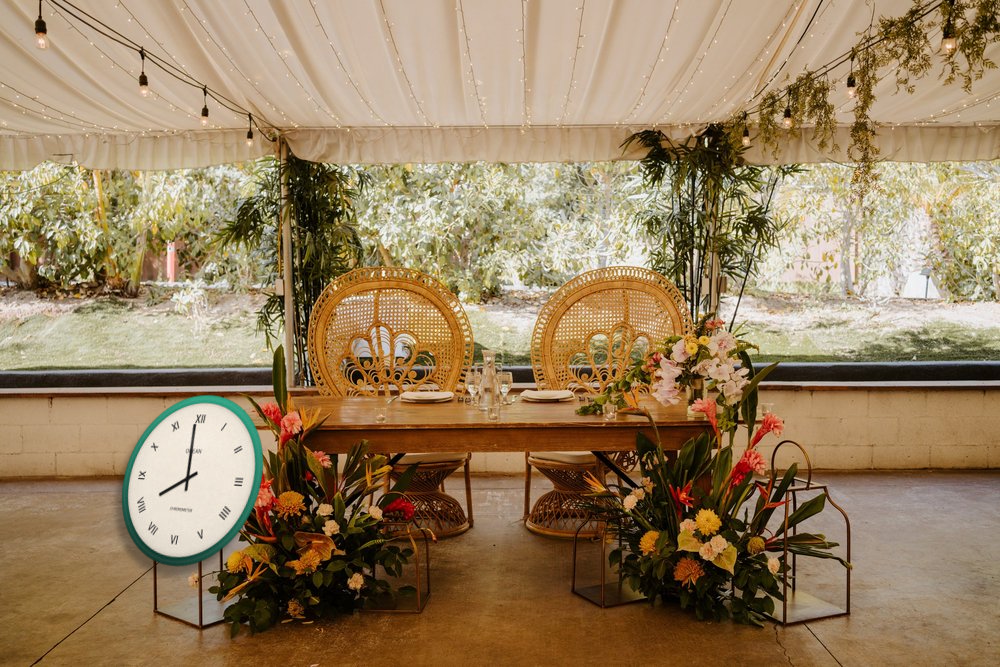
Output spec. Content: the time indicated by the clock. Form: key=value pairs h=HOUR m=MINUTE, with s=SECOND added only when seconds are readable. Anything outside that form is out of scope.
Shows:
h=7 m=59
